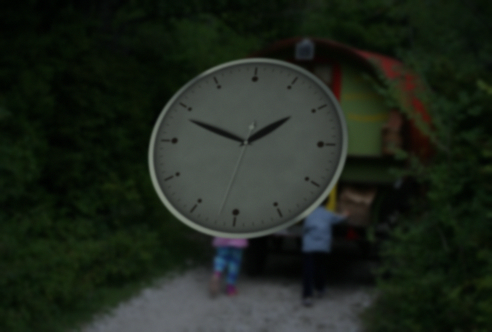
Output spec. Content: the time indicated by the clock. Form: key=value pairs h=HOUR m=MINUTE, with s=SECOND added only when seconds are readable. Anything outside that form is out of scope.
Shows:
h=1 m=48 s=32
